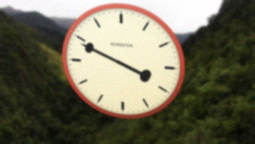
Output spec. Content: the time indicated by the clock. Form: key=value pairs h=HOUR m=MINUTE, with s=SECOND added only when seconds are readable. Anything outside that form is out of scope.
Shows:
h=3 m=49
